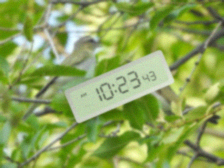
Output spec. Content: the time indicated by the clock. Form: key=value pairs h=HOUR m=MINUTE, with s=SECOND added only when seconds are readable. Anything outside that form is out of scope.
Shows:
h=10 m=23 s=43
